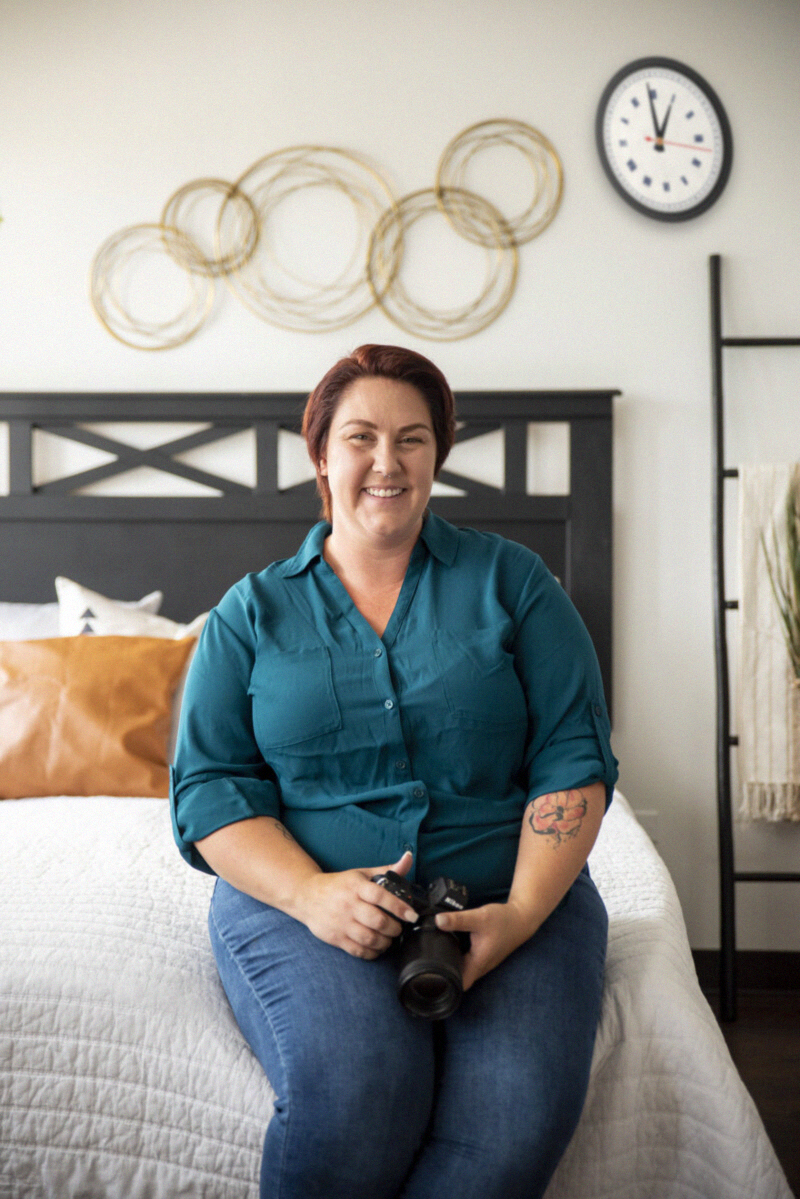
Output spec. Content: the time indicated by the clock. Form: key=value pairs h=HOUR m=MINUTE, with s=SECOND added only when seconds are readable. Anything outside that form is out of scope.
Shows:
h=12 m=59 s=17
